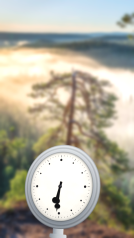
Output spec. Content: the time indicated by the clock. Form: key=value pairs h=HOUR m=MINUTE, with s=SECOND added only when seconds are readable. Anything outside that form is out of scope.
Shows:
h=6 m=31
